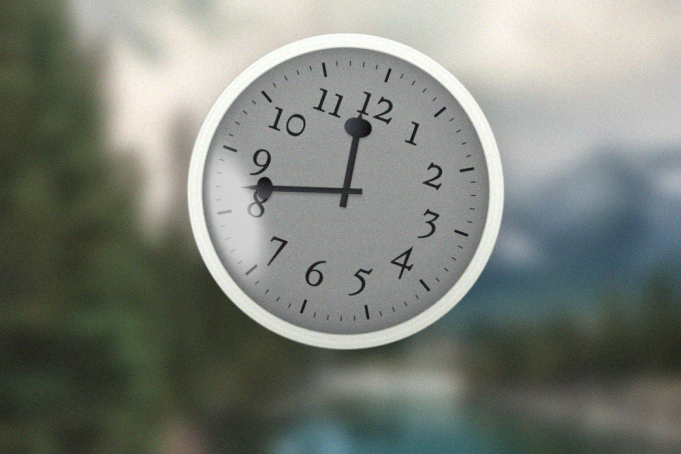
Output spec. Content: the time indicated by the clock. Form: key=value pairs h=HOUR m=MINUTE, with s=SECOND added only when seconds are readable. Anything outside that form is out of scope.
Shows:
h=11 m=42
